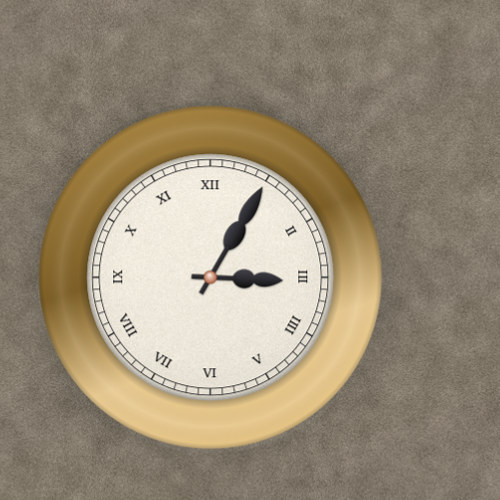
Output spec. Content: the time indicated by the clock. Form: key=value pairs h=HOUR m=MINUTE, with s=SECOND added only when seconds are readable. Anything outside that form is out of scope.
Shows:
h=3 m=5
